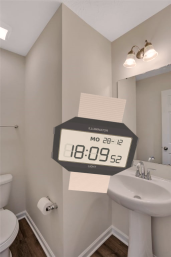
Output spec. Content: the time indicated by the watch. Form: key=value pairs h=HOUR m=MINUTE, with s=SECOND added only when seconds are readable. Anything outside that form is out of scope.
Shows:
h=18 m=9 s=52
